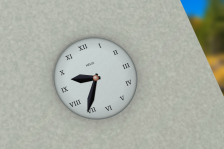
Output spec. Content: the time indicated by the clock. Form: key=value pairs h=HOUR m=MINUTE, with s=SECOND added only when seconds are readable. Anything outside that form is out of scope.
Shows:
h=9 m=36
